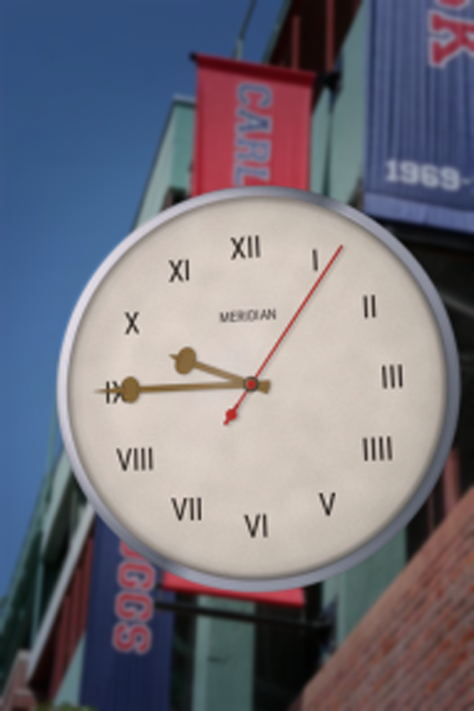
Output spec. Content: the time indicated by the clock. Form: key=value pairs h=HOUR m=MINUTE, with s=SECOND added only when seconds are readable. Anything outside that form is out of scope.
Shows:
h=9 m=45 s=6
